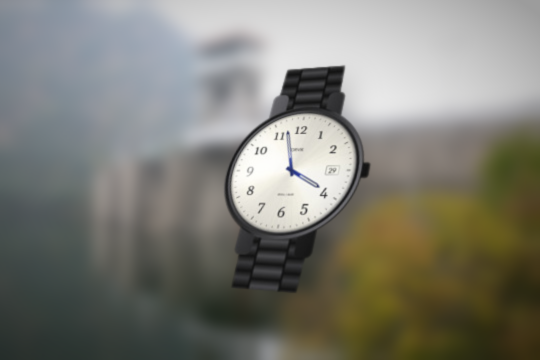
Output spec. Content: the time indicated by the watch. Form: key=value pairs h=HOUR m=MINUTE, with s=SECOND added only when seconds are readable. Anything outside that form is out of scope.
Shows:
h=3 m=57
